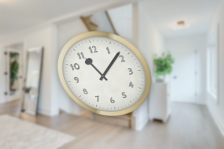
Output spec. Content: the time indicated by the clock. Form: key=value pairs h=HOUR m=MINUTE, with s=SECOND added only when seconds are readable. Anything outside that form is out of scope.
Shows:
h=11 m=8
